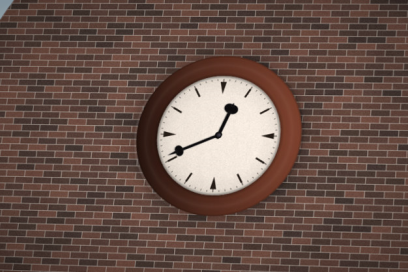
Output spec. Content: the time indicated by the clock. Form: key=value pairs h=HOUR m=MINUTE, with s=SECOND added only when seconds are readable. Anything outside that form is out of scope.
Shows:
h=12 m=41
